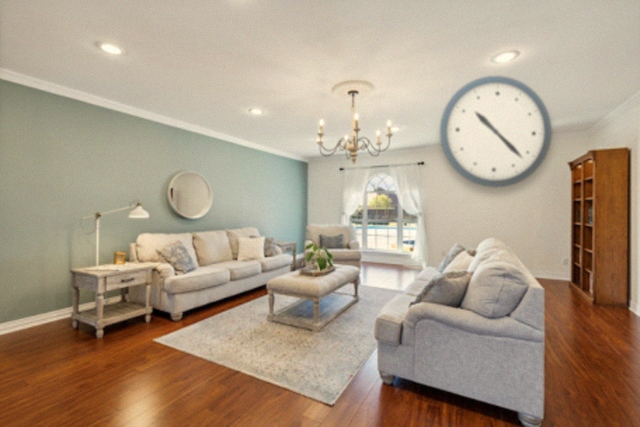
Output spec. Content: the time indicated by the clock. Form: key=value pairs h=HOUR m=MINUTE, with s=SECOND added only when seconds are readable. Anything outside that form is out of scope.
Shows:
h=10 m=22
